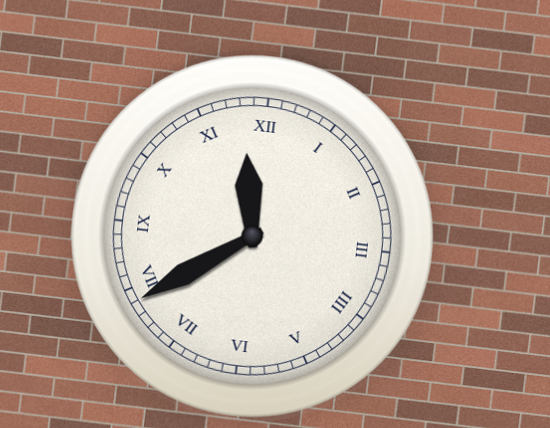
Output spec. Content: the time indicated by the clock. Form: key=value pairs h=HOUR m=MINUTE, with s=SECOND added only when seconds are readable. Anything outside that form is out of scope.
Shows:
h=11 m=39
